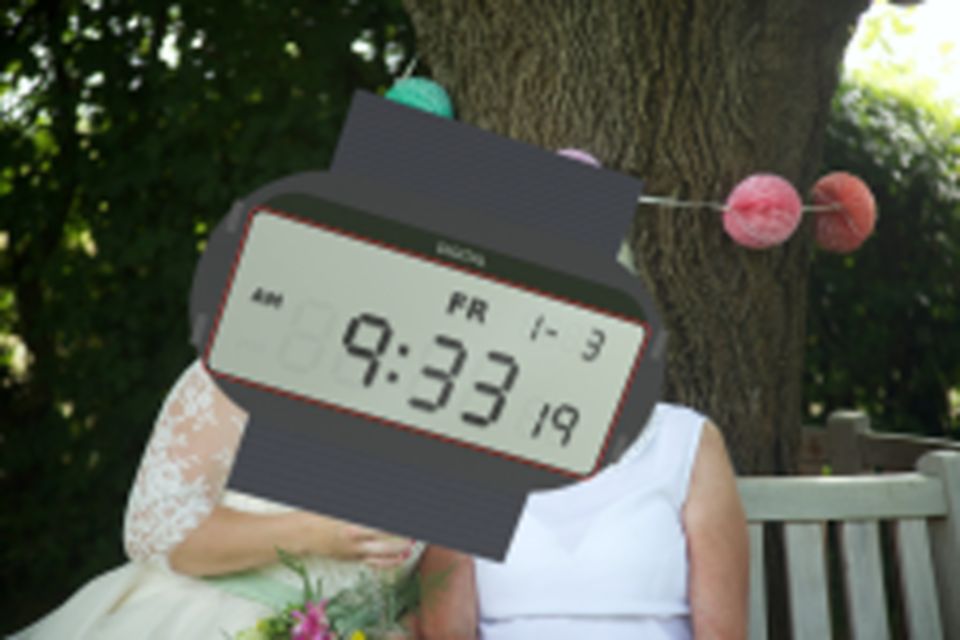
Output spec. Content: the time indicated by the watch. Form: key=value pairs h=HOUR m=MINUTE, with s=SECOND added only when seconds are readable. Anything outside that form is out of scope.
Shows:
h=9 m=33 s=19
